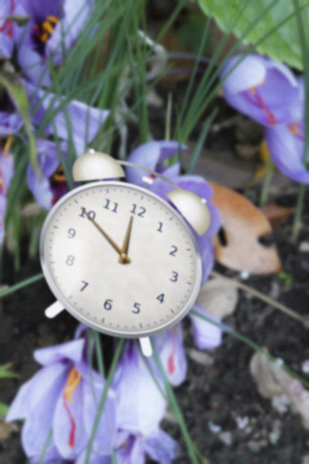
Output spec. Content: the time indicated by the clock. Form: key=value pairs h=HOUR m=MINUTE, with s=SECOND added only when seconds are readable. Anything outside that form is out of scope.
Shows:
h=11 m=50
